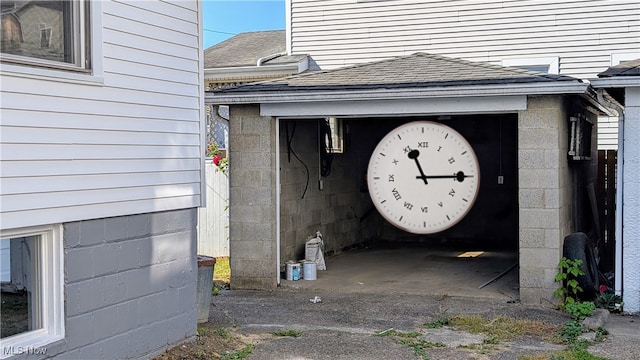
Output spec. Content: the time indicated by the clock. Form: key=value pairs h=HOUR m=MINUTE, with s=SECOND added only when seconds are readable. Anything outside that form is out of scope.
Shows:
h=11 m=15
